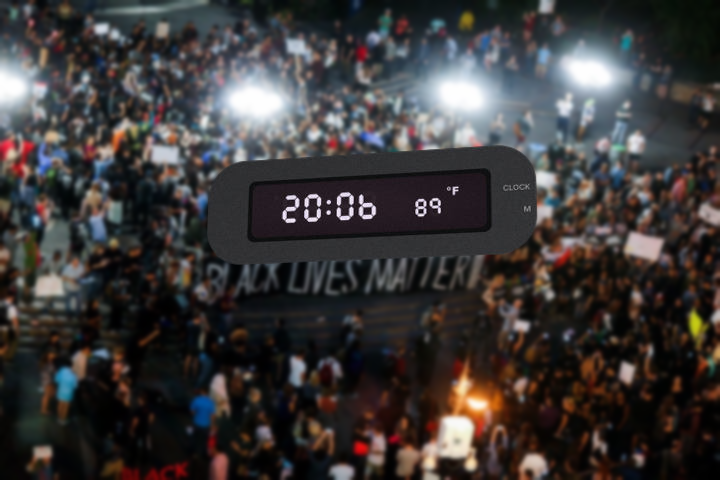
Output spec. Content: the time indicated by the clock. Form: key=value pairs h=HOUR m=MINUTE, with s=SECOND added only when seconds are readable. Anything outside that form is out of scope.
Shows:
h=20 m=6
